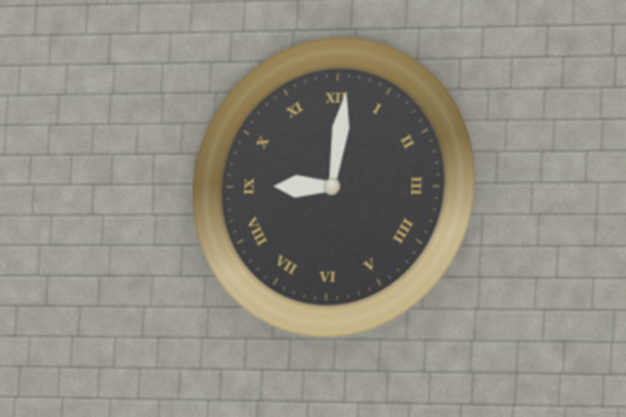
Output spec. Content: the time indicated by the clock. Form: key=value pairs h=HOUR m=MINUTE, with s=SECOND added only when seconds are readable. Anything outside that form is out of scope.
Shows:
h=9 m=1
